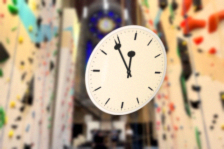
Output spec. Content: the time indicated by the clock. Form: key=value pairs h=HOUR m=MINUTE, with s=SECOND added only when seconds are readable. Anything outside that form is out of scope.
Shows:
h=11 m=54
